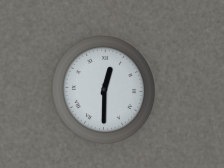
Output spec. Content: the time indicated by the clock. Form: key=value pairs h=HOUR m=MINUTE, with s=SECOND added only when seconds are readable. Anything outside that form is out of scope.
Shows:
h=12 m=30
